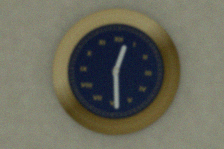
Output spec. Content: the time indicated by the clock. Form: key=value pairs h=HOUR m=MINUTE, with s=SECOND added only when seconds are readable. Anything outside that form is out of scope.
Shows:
h=12 m=29
